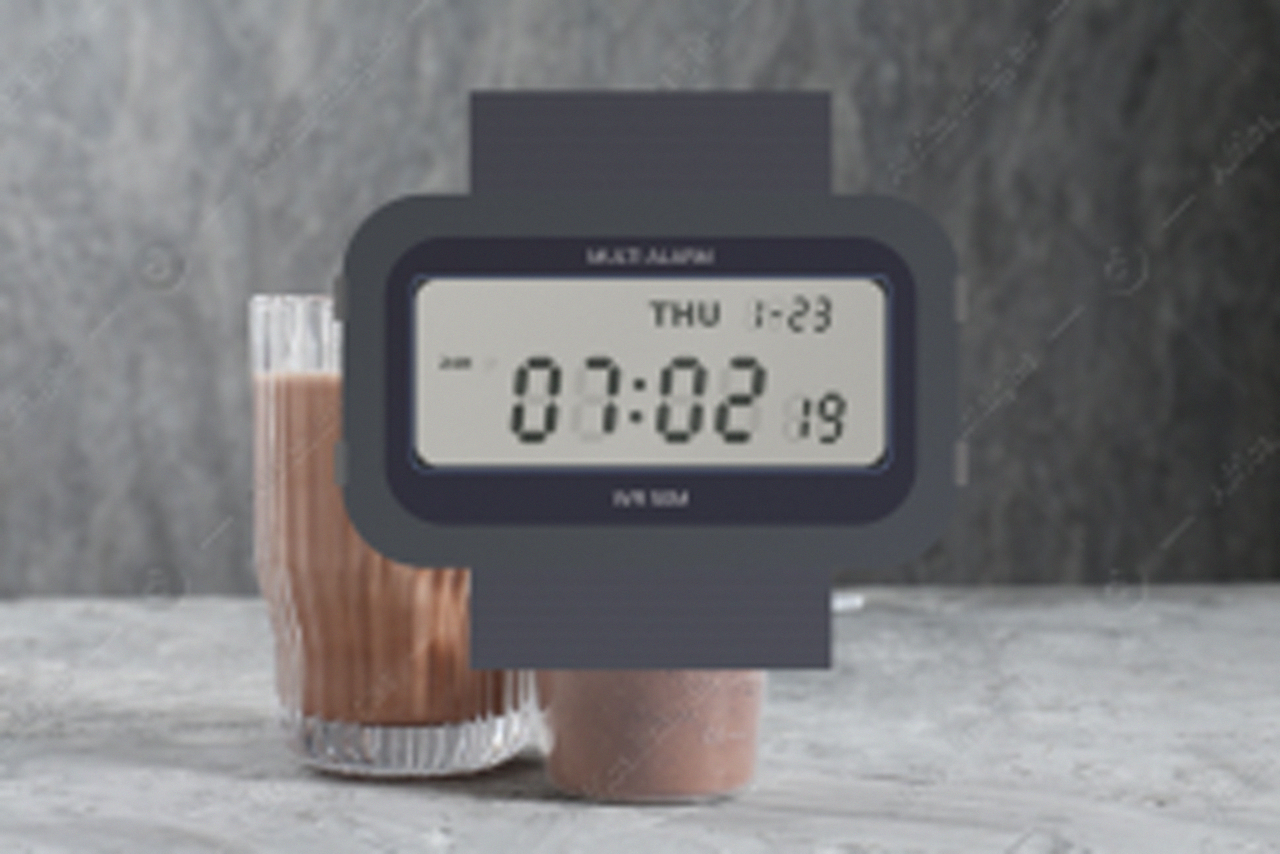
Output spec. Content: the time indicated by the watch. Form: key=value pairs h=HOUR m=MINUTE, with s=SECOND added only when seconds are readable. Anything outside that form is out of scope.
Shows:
h=7 m=2 s=19
